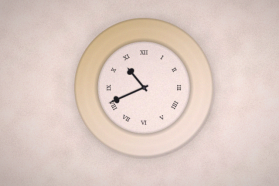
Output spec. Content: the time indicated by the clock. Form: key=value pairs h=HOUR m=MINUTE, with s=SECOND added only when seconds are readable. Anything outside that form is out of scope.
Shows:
h=10 m=41
